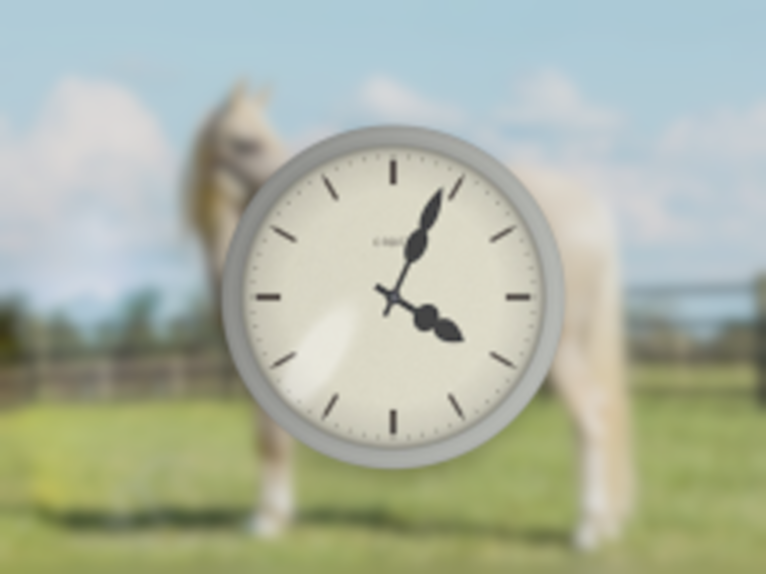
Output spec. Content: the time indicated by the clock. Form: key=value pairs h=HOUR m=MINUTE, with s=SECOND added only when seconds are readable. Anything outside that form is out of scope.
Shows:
h=4 m=4
